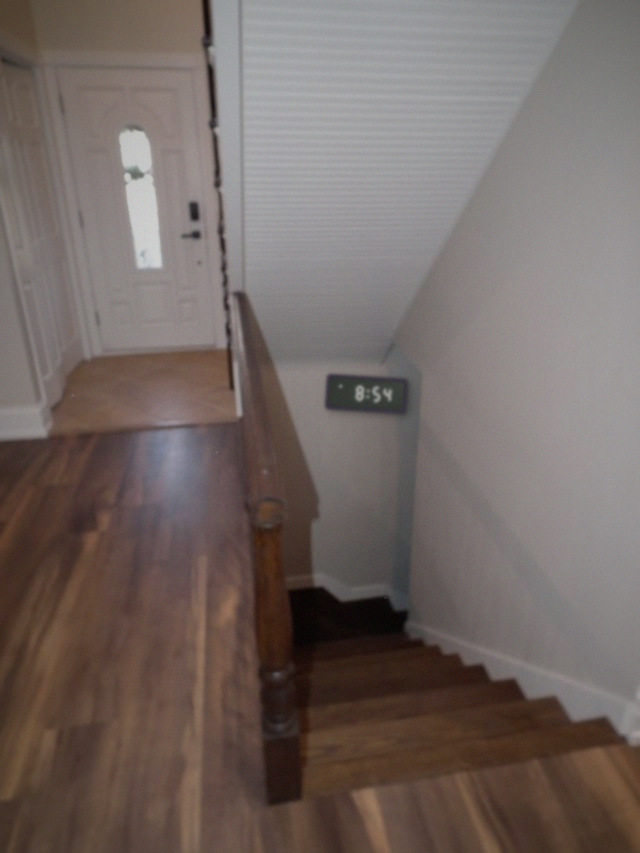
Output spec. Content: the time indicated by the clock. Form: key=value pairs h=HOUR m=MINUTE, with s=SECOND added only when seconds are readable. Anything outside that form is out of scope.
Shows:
h=8 m=54
